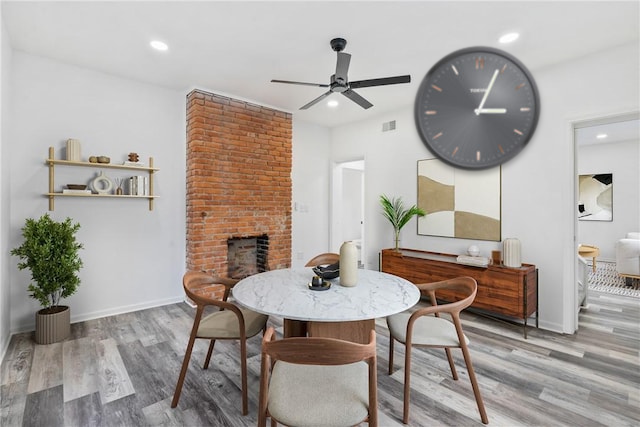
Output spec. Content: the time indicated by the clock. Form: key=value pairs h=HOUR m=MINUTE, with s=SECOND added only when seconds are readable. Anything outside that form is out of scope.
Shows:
h=3 m=4
